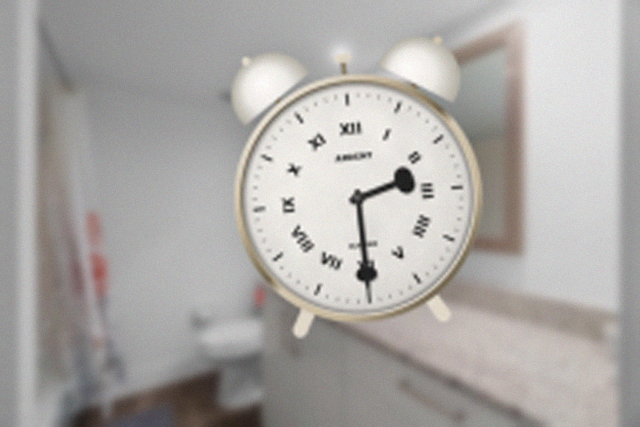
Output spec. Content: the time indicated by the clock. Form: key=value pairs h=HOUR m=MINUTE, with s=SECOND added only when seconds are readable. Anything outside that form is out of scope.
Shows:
h=2 m=30
